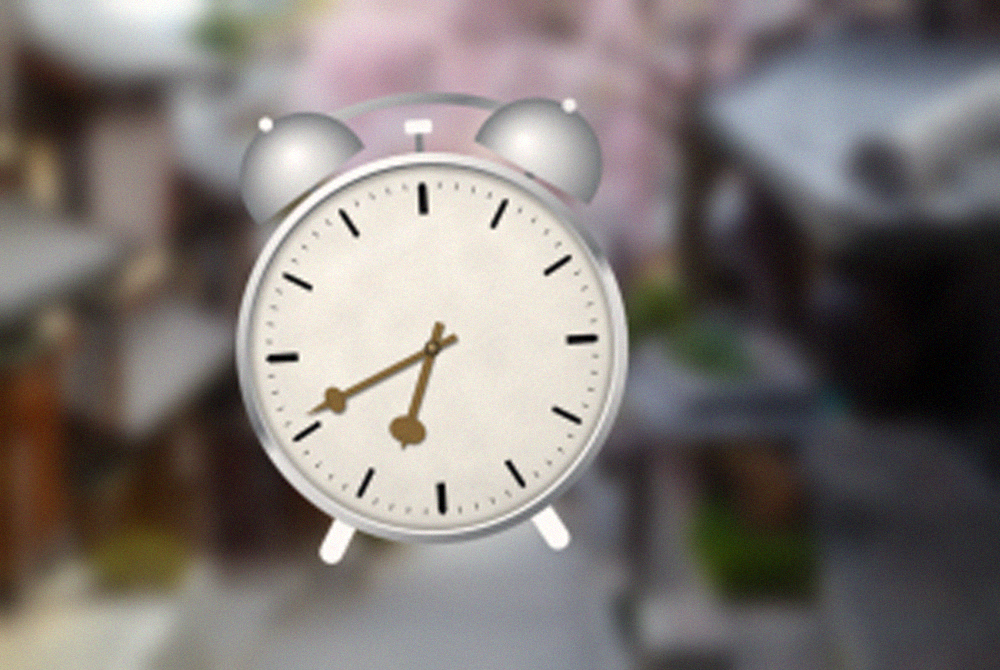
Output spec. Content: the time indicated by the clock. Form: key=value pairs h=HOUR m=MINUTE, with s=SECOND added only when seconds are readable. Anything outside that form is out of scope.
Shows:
h=6 m=41
